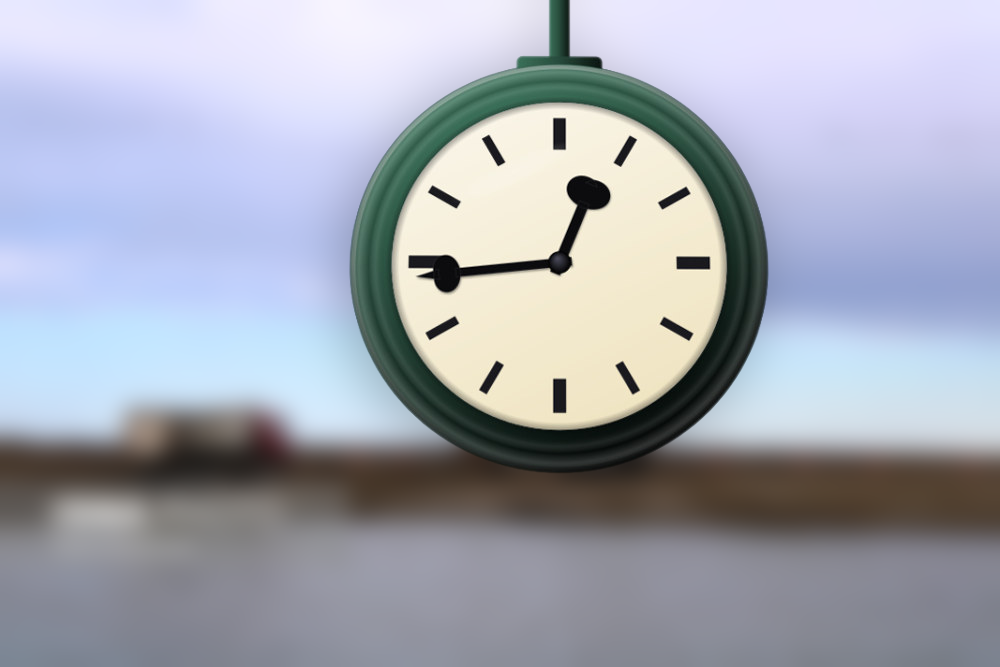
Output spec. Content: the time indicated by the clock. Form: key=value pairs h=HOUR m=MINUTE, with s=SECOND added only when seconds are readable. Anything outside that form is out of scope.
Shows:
h=12 m=44
